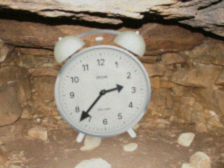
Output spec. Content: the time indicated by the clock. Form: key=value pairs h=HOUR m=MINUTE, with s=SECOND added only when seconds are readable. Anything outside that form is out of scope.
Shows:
h=2 m=37
